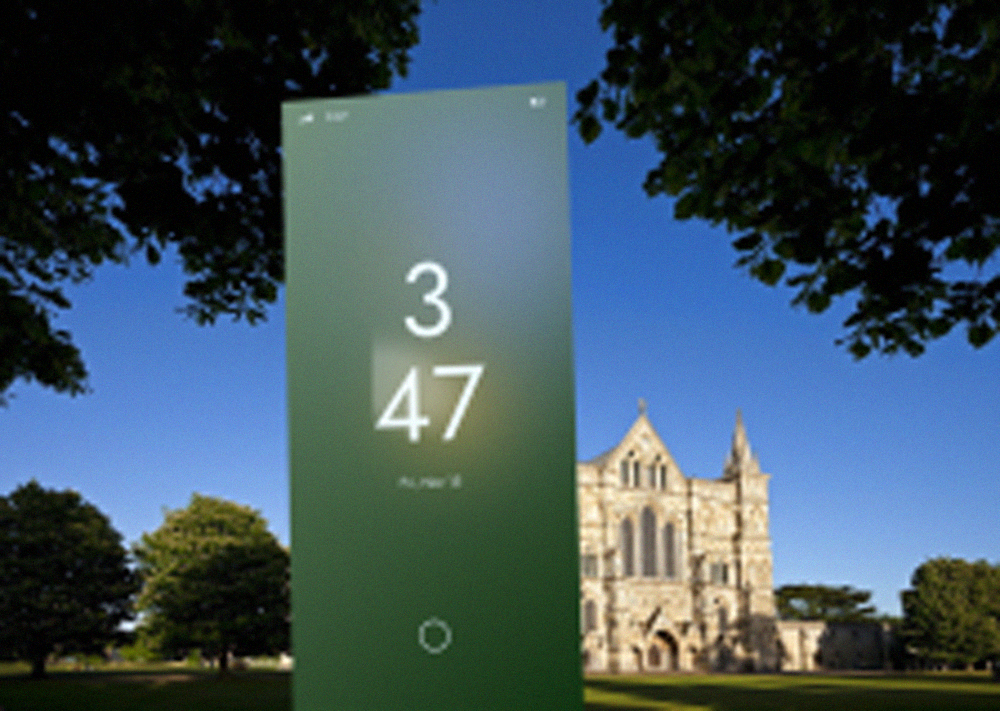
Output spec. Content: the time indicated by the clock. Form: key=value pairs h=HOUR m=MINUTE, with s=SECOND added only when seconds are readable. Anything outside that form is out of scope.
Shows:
h=3 m=47
